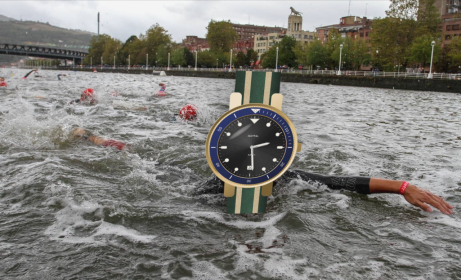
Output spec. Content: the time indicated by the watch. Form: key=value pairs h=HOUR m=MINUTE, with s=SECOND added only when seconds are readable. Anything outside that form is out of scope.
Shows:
h=2 m=29
